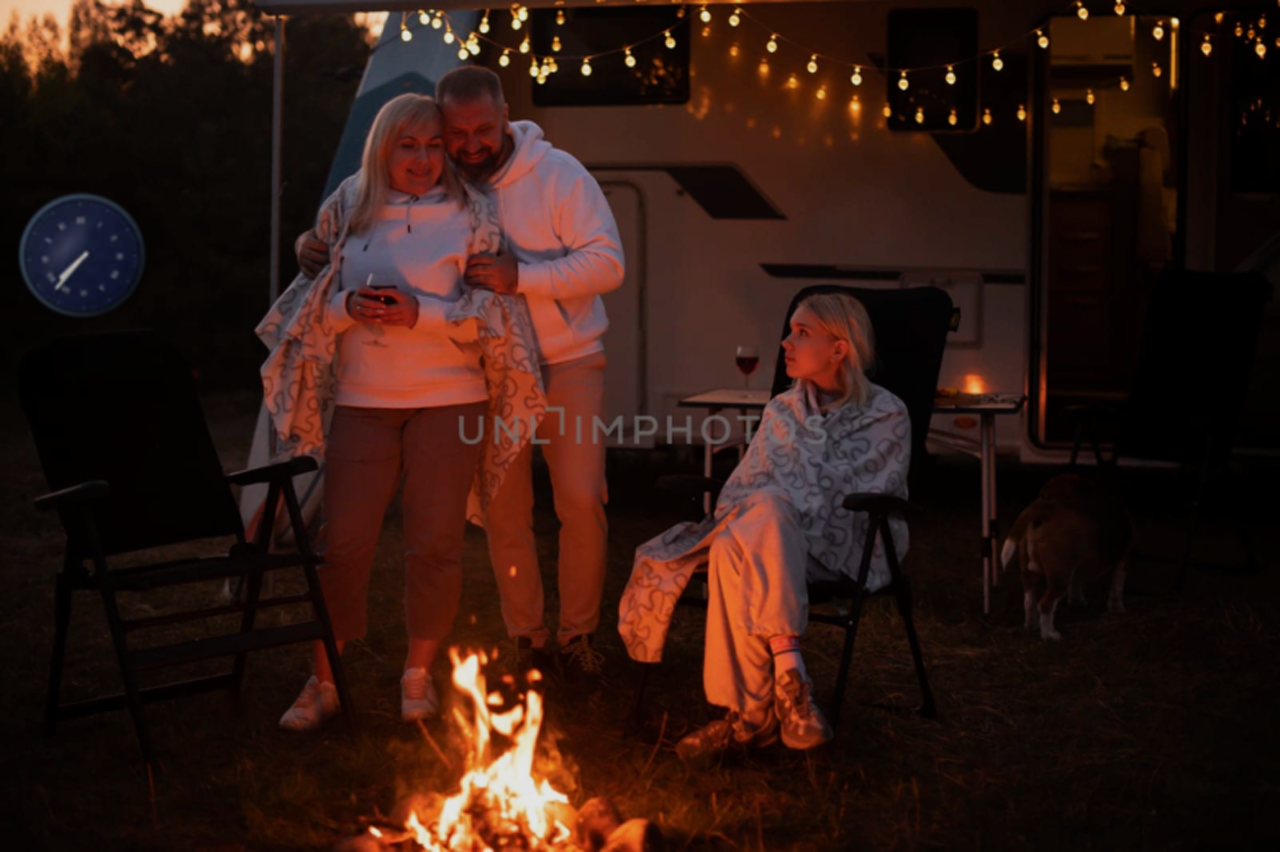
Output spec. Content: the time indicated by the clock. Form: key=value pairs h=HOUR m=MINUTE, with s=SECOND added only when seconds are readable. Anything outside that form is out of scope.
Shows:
h=7 m=37
